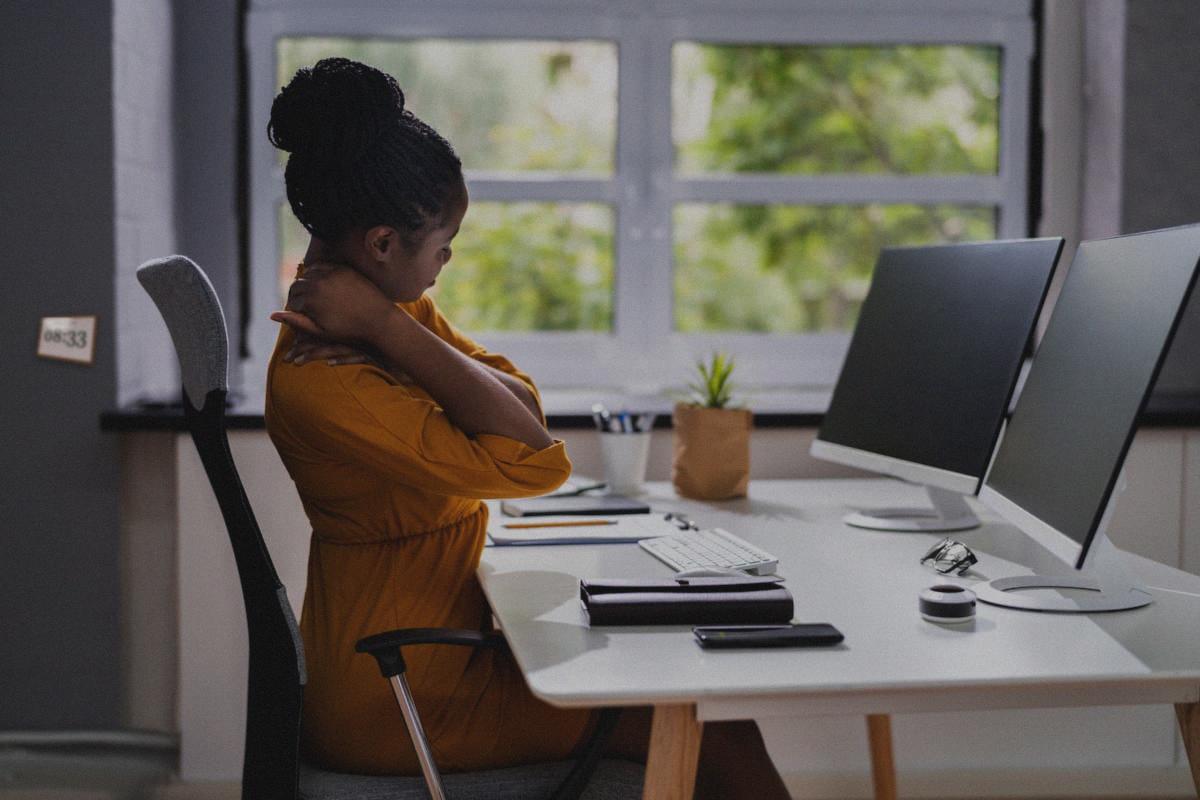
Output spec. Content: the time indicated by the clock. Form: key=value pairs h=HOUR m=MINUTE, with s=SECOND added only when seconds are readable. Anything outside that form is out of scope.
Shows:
h=8 m=33
